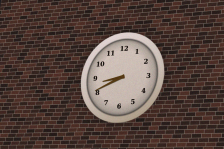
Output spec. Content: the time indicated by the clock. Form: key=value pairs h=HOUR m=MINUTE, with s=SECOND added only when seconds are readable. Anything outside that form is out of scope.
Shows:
h=8 m=41
